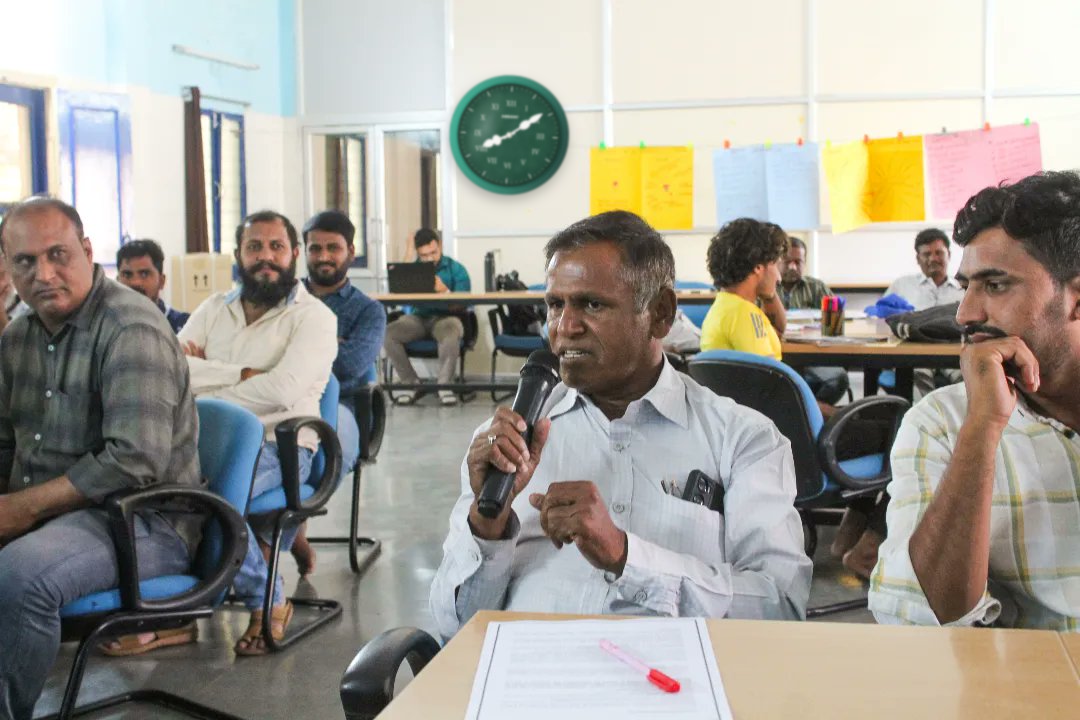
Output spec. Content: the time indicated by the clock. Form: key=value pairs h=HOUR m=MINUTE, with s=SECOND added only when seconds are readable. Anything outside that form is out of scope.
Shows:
h=8 m=9
